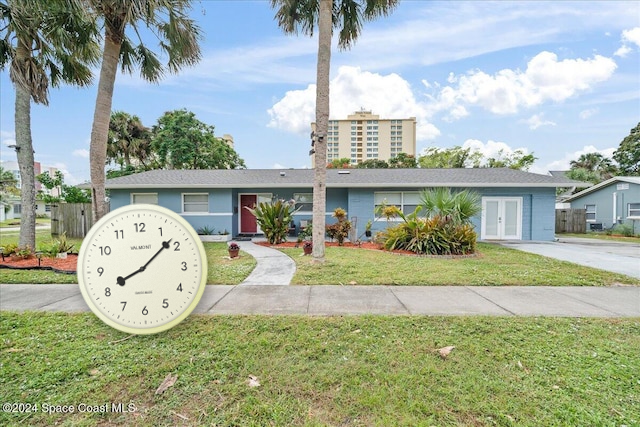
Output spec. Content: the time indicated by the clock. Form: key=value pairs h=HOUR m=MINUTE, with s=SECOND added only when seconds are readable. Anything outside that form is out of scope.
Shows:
h=8 m=8
